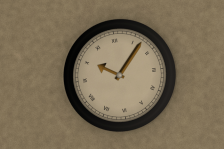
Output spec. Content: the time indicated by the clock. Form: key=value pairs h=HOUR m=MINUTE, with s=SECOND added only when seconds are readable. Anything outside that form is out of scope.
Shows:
h=10 m=7
